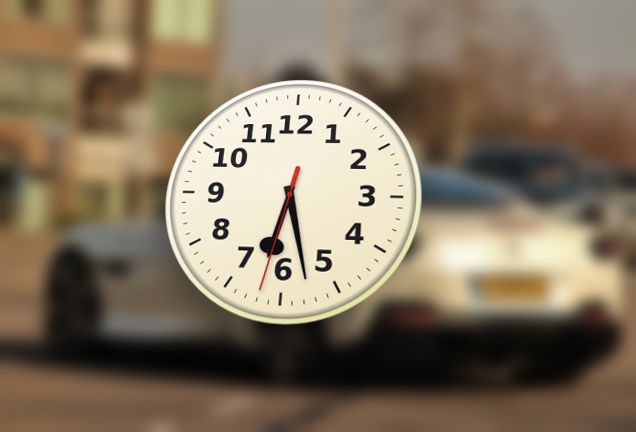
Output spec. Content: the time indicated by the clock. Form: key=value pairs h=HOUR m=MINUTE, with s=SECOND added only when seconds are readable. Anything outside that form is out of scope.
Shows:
h=6 m=27 s=32
